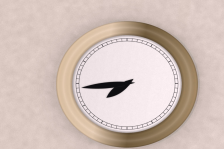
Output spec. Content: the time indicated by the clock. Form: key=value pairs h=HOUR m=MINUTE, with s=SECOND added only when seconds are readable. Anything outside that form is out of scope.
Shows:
h=7 m=44
